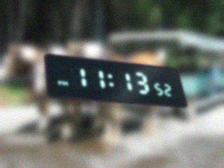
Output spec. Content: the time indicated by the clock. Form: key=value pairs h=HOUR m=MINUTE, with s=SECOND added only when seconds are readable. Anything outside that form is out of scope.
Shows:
h=11 m=13 s=52
